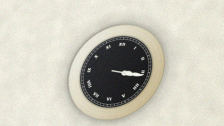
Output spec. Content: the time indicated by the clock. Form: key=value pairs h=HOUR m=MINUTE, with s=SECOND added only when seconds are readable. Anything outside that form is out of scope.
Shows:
h=3 m=16
